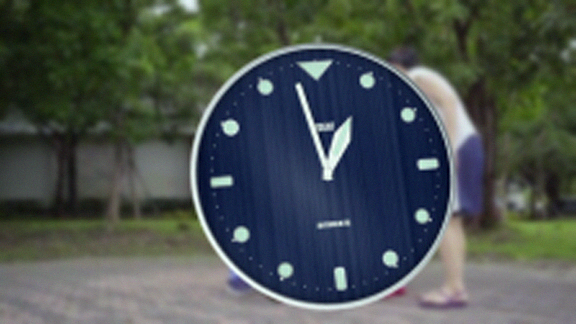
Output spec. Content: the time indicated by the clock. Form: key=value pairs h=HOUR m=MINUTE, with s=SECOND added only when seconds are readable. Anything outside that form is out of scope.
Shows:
h=12 m=58
